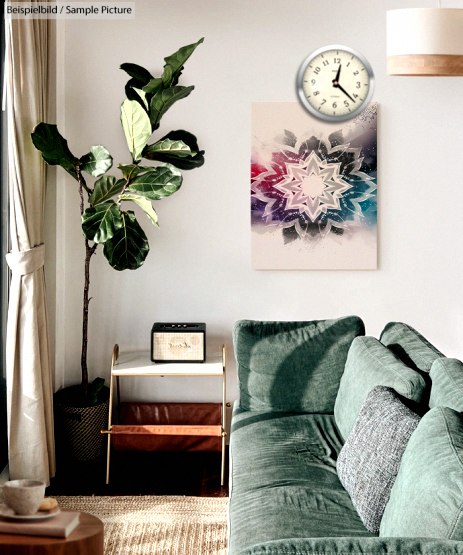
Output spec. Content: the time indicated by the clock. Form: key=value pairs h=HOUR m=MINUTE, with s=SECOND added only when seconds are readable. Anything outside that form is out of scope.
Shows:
h=12 m=22
